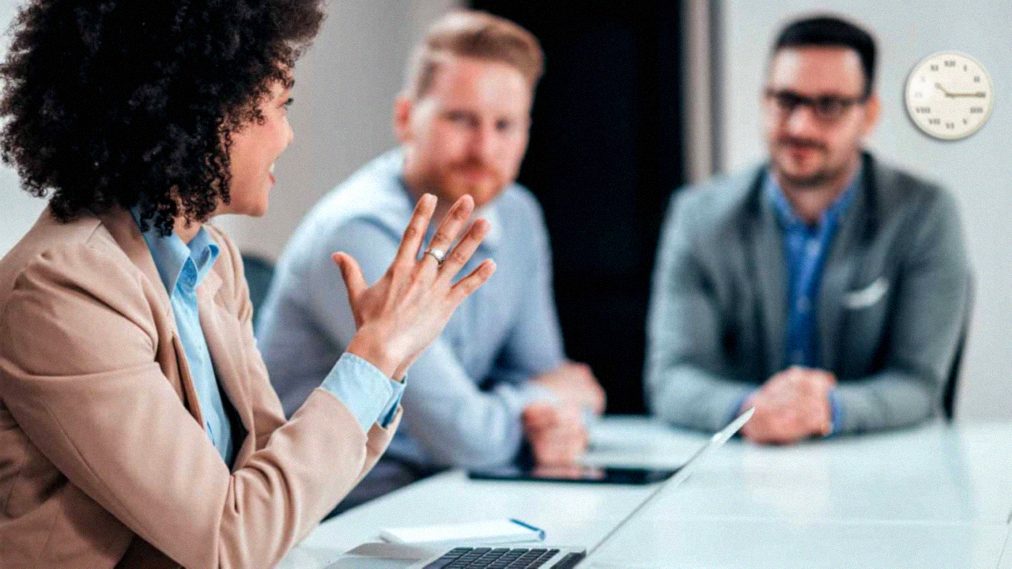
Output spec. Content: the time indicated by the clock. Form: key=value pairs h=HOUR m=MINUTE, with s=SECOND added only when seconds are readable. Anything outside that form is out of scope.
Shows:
h=10 m=15
